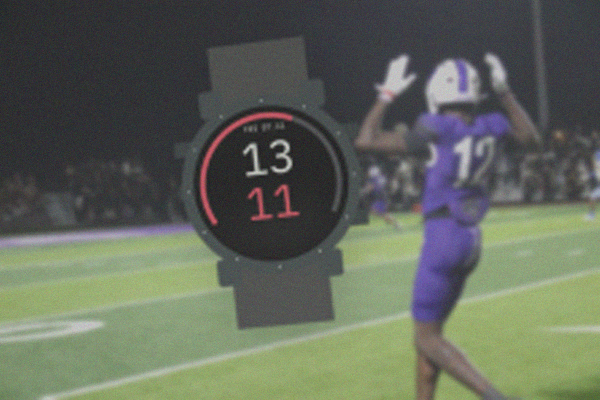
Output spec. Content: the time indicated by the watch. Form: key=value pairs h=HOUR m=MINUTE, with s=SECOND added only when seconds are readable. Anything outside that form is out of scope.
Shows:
h=13 m=11
